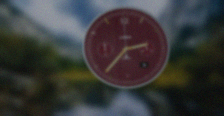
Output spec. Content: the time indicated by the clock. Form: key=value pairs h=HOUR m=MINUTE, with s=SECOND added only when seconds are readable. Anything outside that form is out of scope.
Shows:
h=2 m=37
